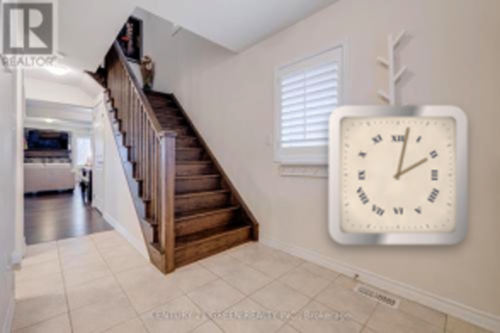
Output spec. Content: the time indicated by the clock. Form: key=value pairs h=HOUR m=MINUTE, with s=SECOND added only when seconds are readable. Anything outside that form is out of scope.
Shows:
h=2 m=2
